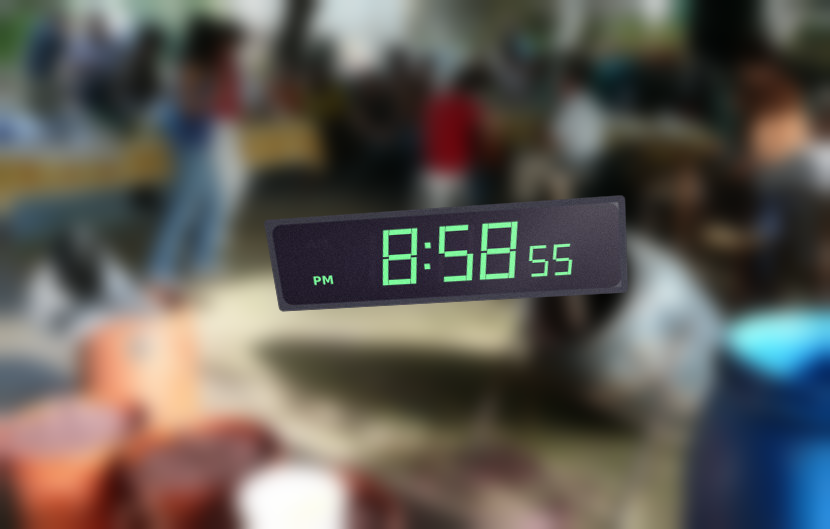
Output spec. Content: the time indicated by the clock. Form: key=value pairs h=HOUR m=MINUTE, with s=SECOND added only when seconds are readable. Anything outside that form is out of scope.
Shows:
h=8 m=58 s=55
